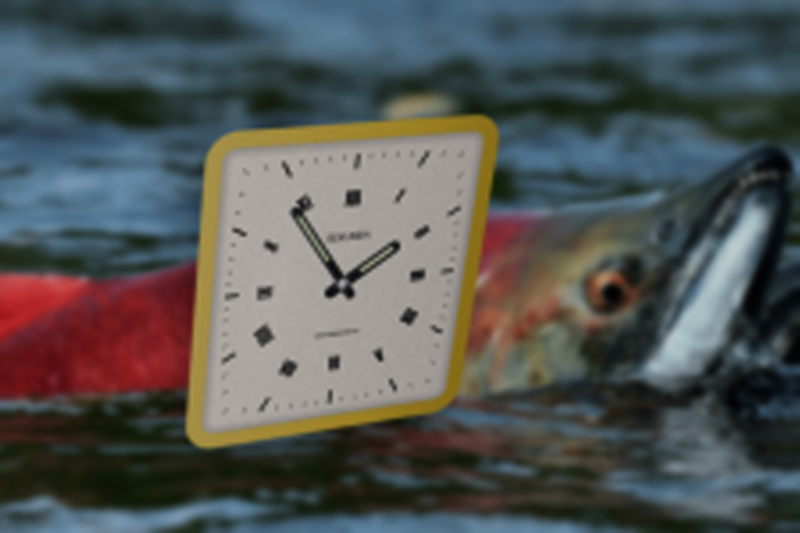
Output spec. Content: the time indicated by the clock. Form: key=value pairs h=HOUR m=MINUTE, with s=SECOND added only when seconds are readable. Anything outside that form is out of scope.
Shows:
h=1 m=54
